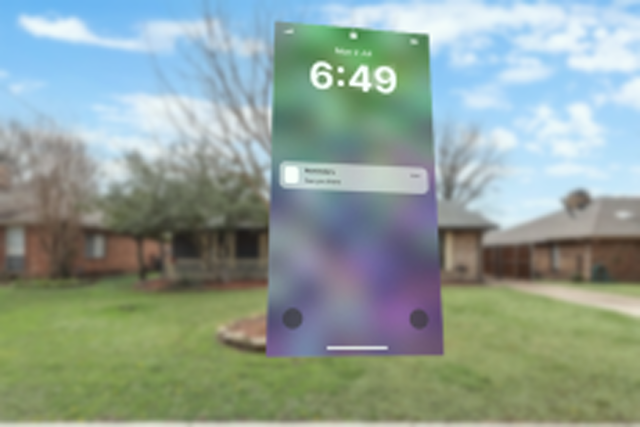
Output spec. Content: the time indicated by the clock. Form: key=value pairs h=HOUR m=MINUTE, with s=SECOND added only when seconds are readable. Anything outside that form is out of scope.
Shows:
h=6 m=49
